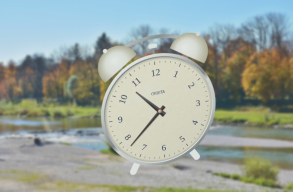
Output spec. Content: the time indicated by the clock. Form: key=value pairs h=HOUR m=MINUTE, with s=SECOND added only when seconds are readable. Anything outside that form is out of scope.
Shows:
h=10 m=38
